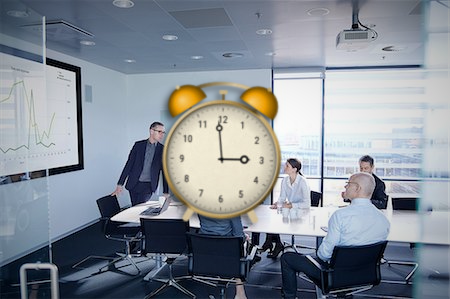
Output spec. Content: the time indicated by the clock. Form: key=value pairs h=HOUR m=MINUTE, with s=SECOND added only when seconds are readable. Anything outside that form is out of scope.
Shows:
h=2 m=59
